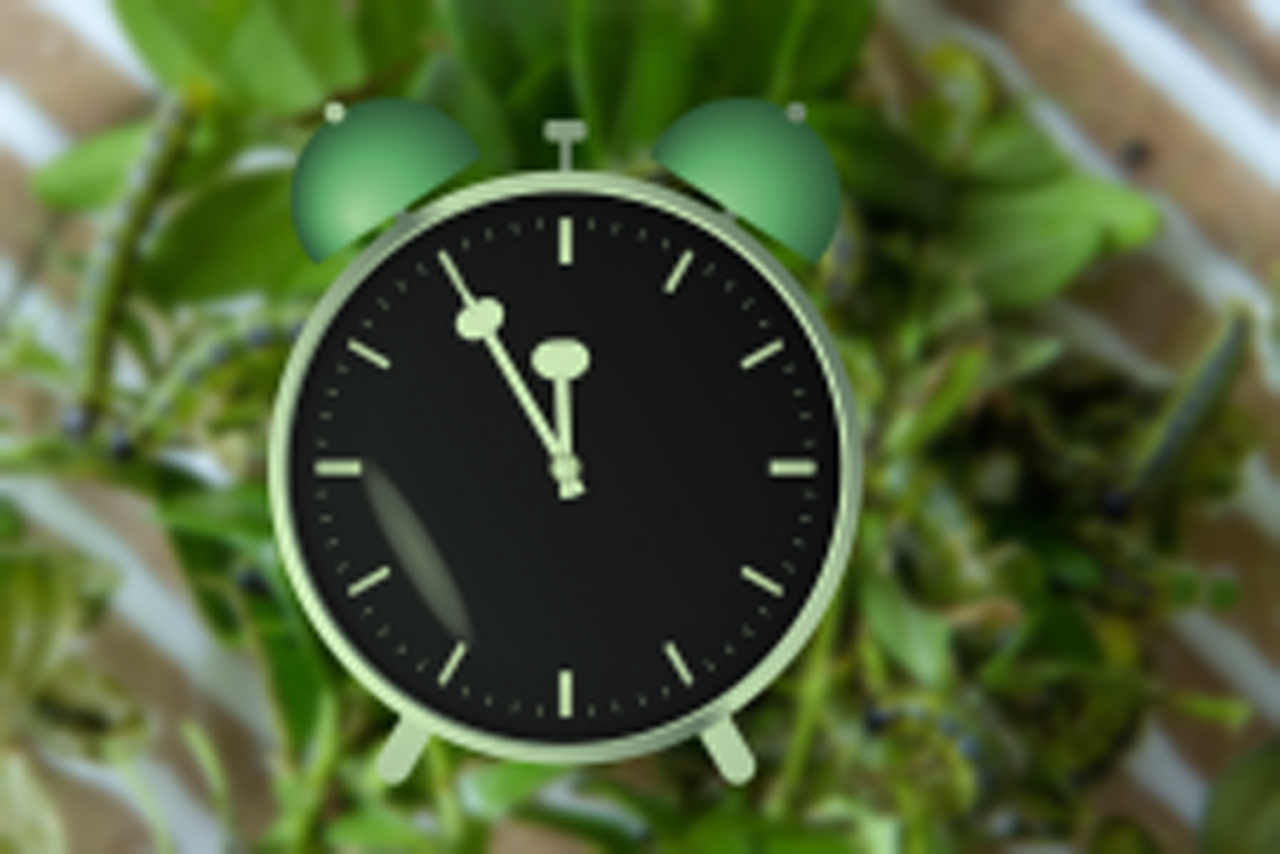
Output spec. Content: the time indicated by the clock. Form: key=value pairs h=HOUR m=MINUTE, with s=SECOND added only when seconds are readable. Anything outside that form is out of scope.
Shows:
h=11 m=55
